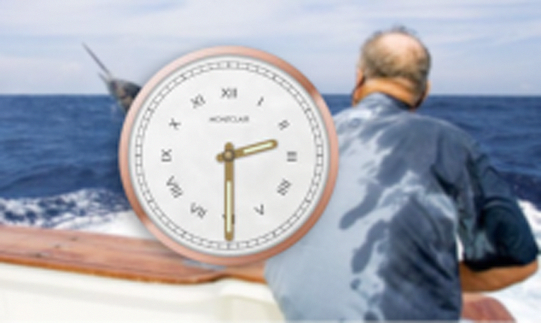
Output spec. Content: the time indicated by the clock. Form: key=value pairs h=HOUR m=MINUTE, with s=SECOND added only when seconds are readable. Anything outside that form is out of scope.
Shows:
h=2 m=30
